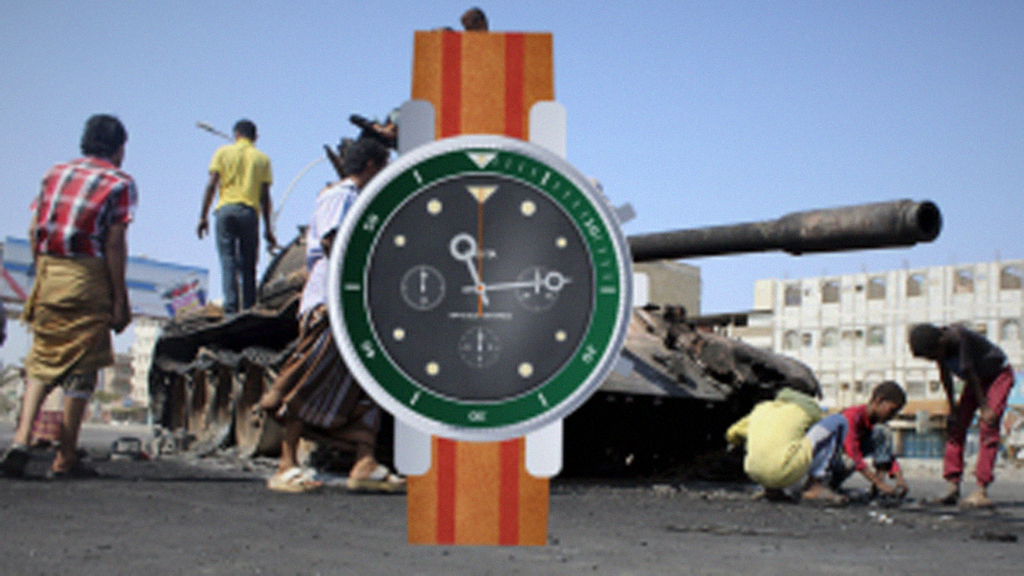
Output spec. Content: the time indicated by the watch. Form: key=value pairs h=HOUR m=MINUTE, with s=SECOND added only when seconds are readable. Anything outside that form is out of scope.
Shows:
h=11 m=14
